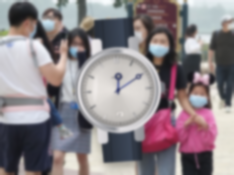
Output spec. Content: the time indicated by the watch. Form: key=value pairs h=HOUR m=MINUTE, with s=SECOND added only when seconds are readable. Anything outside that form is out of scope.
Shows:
h=12 m=10
